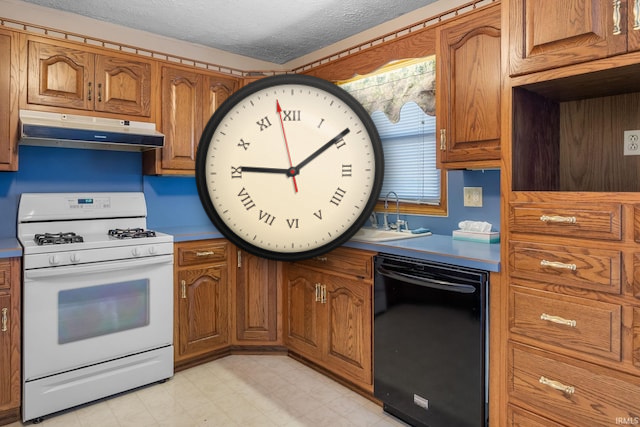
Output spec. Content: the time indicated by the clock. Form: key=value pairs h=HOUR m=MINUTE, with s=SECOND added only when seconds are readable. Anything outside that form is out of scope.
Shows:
h=9 m=8 s=58
